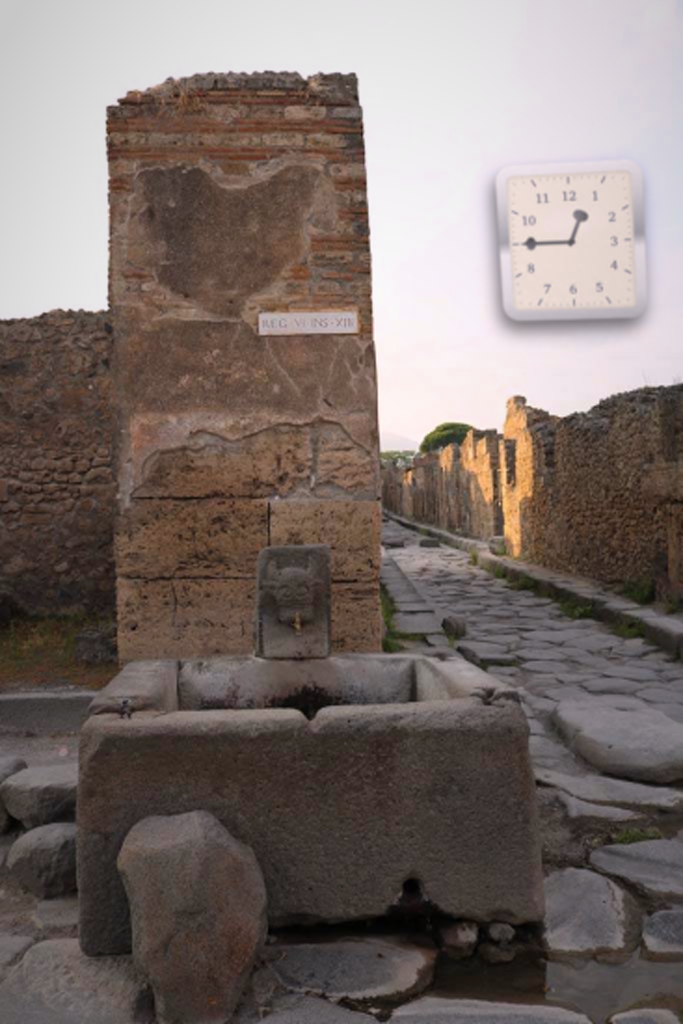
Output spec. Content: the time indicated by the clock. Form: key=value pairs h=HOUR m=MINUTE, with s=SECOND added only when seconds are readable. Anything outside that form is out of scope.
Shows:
h=12 m=45
